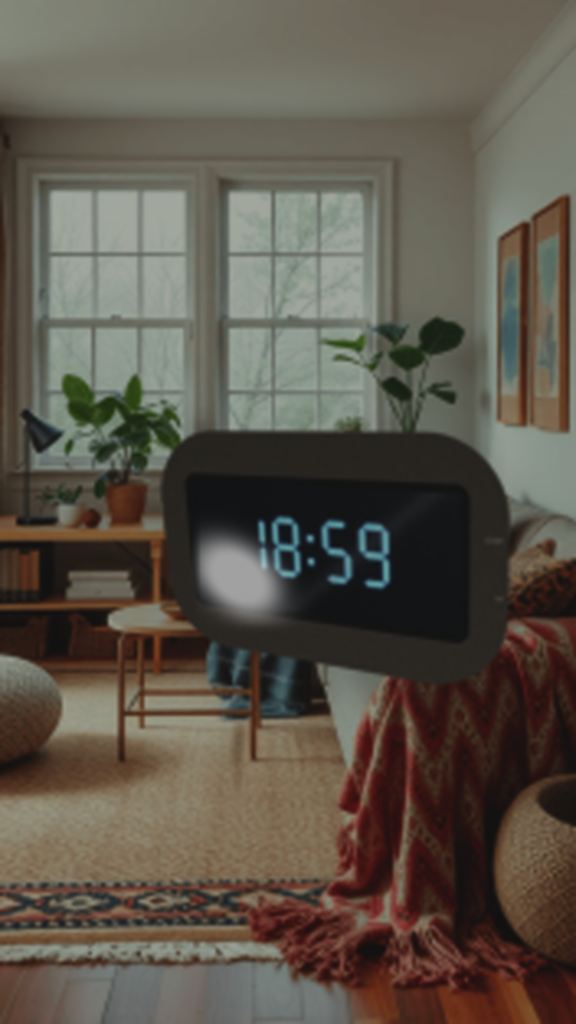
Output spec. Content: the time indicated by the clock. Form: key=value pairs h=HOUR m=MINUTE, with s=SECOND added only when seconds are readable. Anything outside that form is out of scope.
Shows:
h=18 m=59
